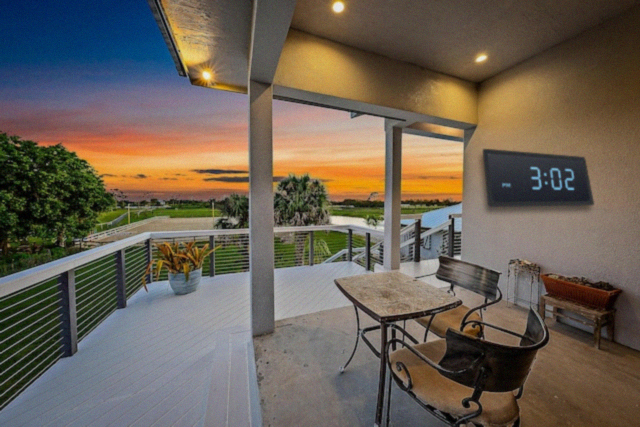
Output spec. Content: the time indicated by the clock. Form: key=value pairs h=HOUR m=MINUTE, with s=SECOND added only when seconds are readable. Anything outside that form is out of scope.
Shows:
h=3 m=2
